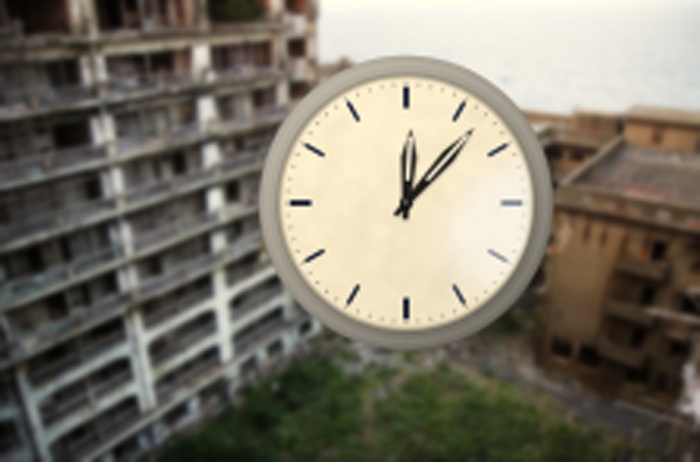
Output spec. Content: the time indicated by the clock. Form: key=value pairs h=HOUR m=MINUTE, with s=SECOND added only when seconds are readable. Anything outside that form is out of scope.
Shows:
h=12 m=7
